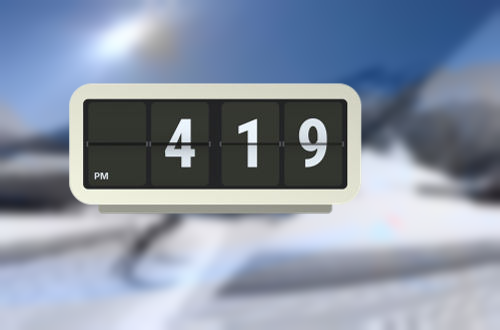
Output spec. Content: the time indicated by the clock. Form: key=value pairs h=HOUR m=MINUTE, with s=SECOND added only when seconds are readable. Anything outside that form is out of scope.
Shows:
h=4 m=19
